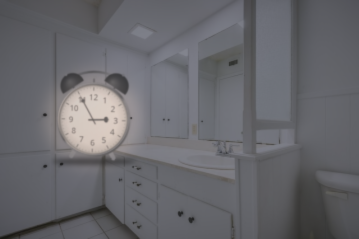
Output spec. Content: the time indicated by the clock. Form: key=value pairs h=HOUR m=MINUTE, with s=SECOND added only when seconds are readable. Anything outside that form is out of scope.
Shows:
h=2 m=55
